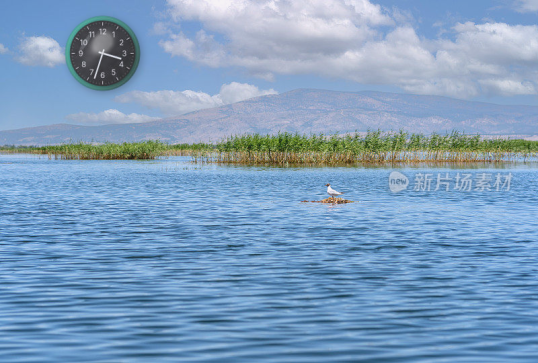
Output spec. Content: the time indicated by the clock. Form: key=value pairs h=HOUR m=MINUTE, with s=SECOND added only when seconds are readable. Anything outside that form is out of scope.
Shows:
h=3 m=33
